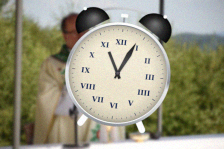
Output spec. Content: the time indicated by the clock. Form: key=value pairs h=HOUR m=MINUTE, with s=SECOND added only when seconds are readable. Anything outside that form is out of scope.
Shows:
h=11 m=4
